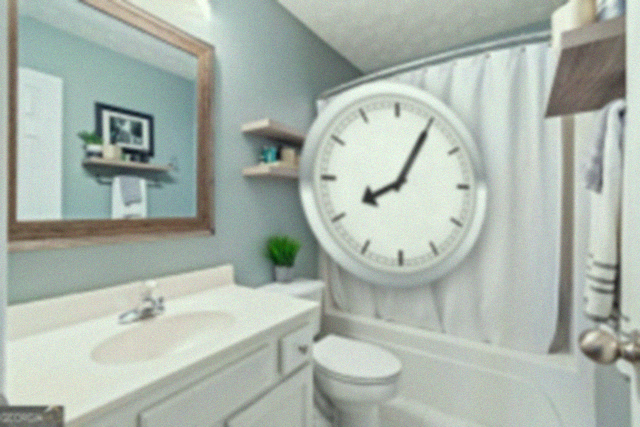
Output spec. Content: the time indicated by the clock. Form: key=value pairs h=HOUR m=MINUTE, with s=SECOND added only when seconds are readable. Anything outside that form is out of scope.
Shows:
h=8 m=5
